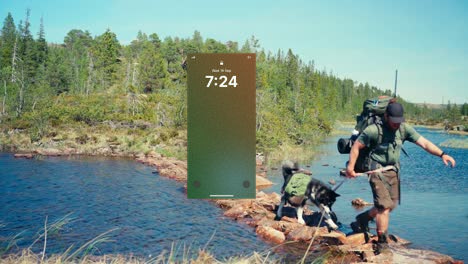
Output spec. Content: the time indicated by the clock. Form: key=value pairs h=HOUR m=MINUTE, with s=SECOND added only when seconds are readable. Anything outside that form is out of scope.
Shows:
h=7 m=24
